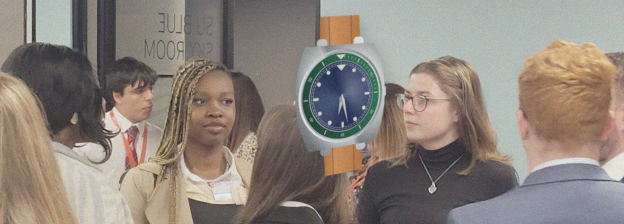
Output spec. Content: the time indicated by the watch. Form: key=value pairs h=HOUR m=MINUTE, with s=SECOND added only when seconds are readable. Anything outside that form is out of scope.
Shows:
h=6 m=28
